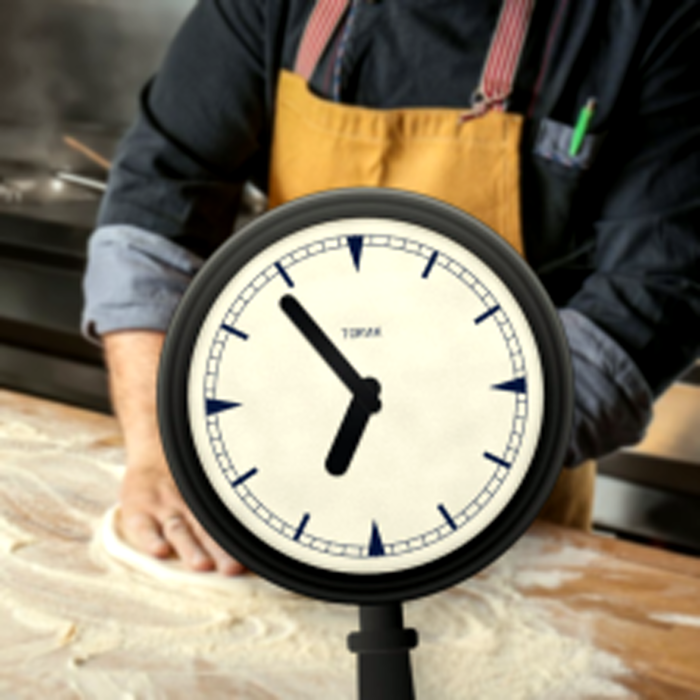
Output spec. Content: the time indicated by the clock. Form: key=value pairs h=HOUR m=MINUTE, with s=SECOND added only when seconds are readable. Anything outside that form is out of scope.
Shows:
h=6 m=54
